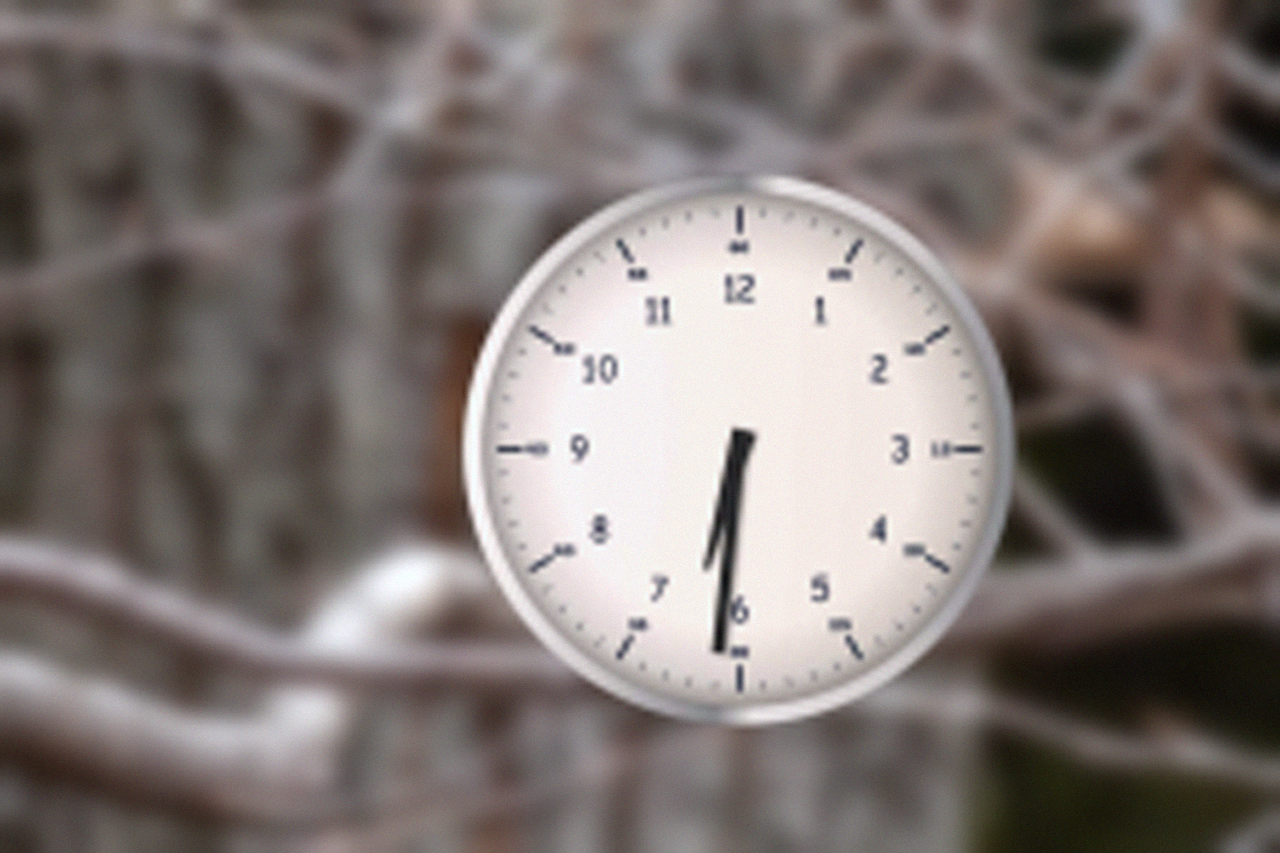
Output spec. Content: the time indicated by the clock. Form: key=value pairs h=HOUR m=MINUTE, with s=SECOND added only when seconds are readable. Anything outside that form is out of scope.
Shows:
h=6 m=31
